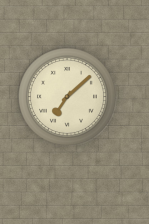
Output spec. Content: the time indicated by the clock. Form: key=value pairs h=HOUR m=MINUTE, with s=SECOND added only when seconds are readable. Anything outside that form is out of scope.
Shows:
h=7 m=8
